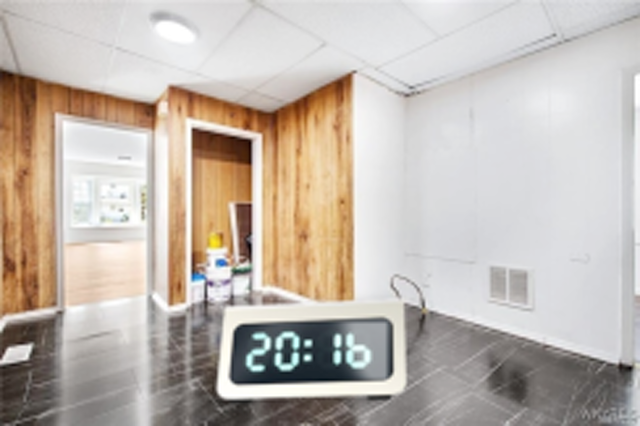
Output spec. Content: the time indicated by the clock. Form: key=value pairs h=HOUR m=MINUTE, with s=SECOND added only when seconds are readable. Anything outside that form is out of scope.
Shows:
h=20 m=16
